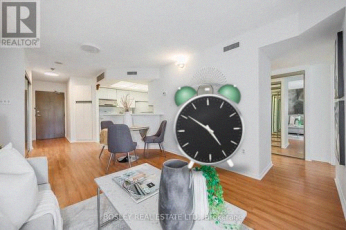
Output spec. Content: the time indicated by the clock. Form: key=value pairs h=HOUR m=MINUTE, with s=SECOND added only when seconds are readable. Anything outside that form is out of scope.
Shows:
h=4 m=51
